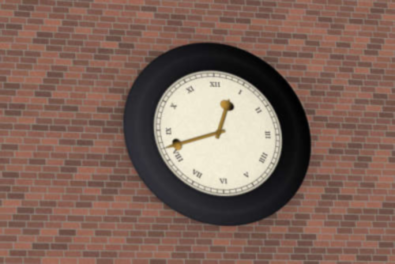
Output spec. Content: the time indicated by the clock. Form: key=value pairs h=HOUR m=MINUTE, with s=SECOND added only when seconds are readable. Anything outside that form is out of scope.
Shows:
h=12 m=42
